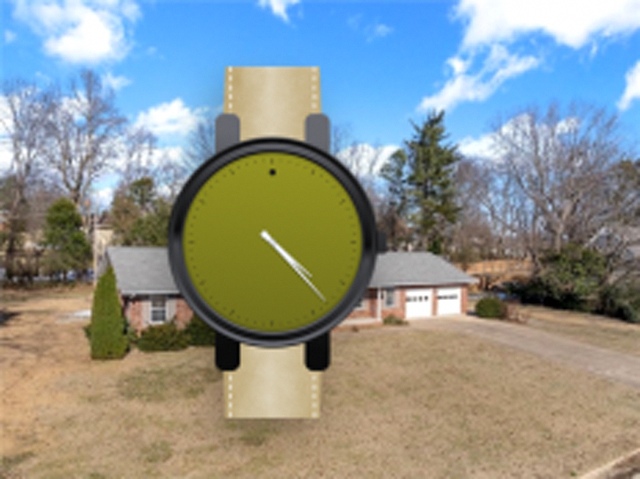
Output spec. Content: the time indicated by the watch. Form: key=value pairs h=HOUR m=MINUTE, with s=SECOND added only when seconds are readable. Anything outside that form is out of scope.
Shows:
h=4 m=23
